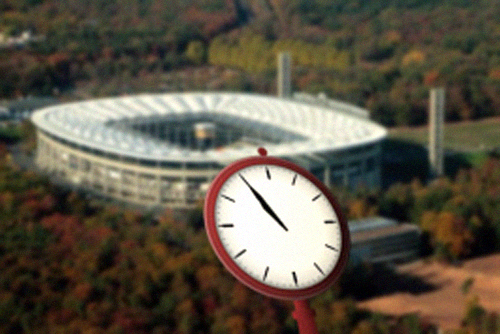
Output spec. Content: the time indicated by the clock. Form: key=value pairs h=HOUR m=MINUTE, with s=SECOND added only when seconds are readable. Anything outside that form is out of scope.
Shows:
h=10 m=55
